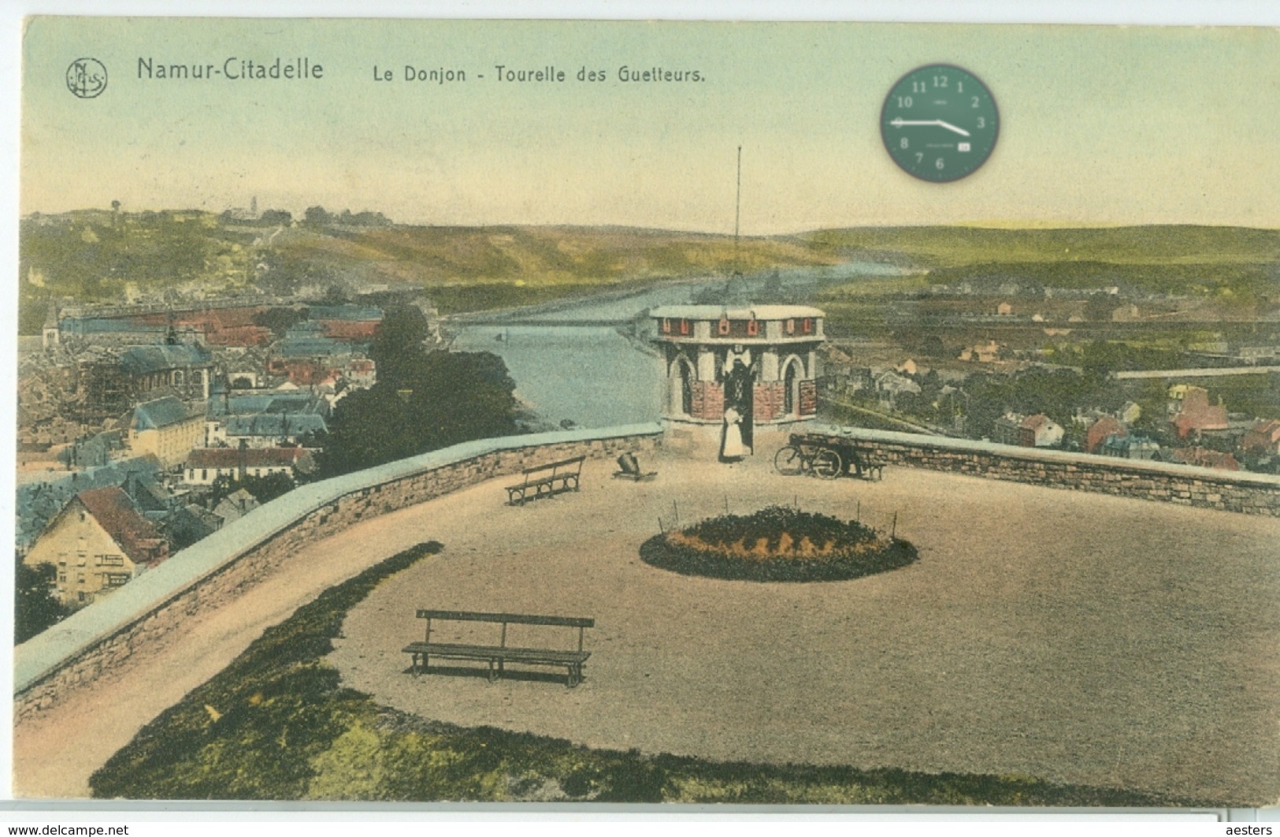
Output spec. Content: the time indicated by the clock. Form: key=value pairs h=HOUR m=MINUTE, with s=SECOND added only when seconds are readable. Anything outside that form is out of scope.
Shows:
h=3 m=45
